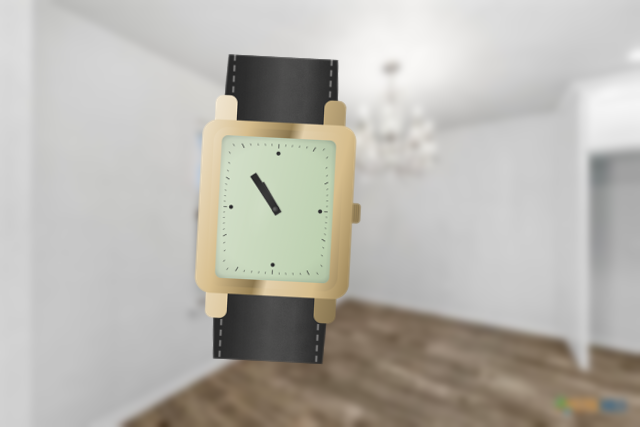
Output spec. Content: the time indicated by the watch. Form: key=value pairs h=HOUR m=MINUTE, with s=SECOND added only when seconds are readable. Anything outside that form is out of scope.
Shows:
h=10 m=54
